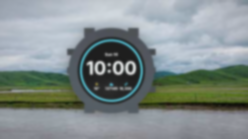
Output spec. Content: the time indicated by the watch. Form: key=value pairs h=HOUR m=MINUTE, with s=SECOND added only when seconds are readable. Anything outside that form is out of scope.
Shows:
h=10 m=0
